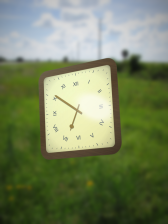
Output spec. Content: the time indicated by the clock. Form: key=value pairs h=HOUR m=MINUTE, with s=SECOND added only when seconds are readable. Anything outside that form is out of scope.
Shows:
h=6 m=51
